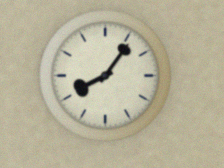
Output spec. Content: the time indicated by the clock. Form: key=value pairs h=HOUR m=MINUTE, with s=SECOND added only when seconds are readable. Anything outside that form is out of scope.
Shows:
h=8 m=6
